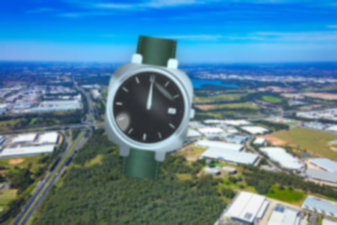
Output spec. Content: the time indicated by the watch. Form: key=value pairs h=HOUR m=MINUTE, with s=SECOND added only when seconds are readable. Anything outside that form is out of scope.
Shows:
h=12 m=0
